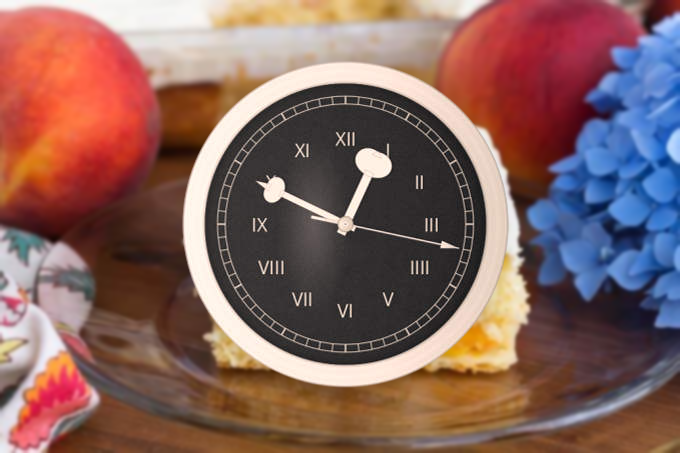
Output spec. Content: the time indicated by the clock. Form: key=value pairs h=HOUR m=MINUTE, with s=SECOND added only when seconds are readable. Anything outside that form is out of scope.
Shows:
h=12 m=49 s=17
